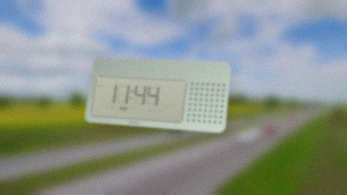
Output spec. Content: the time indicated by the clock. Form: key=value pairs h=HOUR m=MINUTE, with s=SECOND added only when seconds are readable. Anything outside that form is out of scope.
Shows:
h=11 m=44
